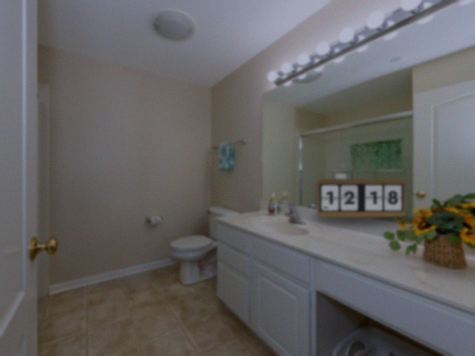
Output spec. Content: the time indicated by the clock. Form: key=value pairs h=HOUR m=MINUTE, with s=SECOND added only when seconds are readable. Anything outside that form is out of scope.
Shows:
h=12 m=18
